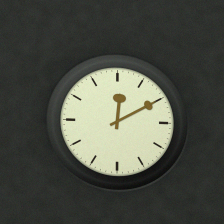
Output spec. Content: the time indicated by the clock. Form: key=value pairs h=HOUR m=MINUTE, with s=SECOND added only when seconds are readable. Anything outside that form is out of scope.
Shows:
h=12 m=10
